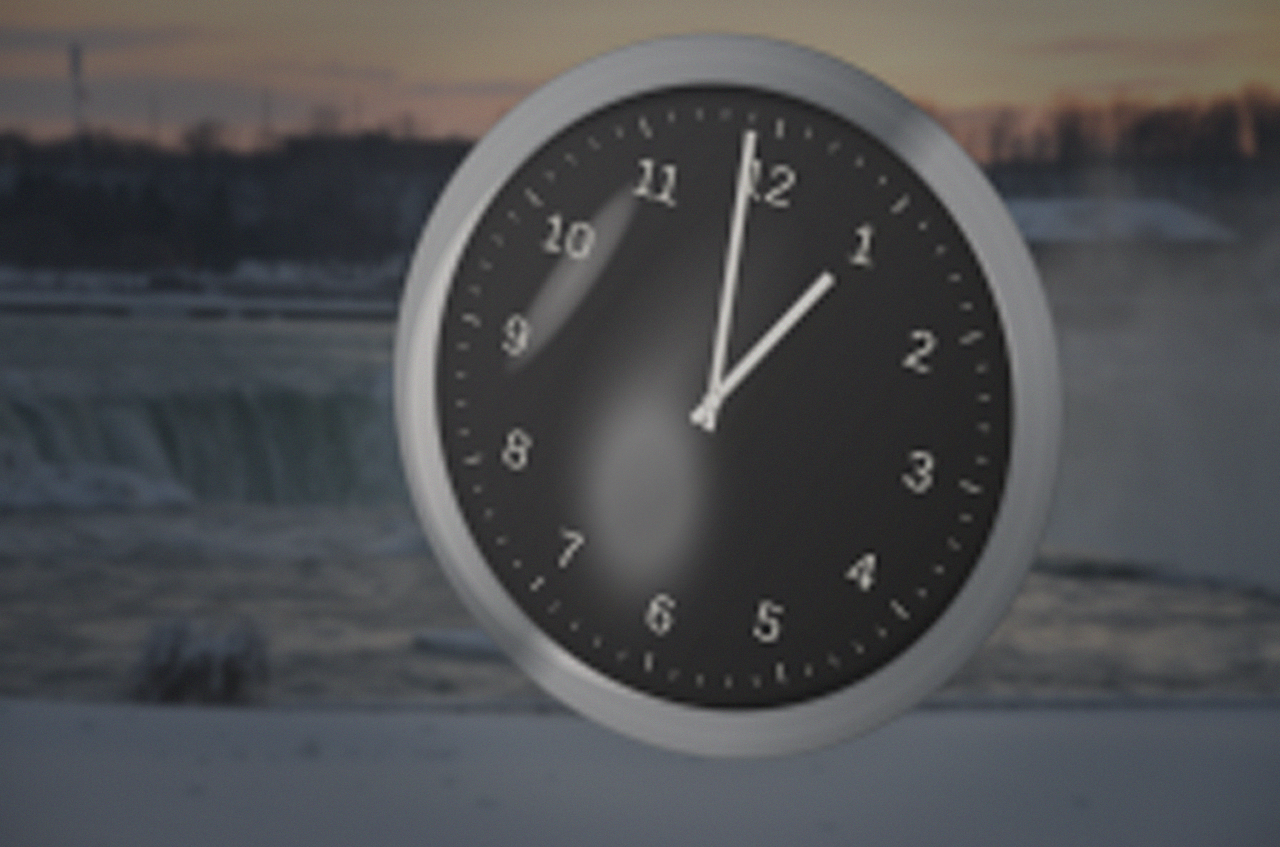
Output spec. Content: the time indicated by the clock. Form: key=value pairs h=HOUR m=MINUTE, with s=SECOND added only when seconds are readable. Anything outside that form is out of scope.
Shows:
h=12 m=59
